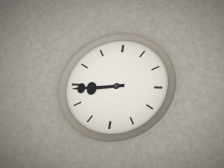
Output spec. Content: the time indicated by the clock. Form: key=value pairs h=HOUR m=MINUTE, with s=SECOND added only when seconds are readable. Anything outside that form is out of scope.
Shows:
h=8 m=44
